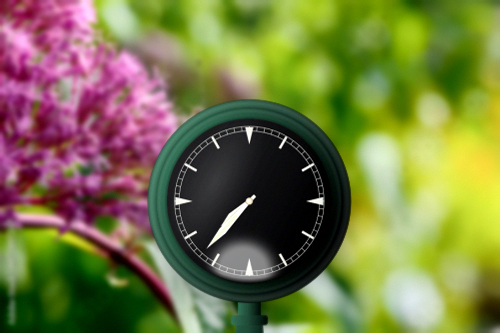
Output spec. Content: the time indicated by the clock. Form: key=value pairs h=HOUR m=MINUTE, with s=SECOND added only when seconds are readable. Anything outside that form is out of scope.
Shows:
h=7 m=37
